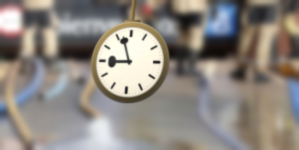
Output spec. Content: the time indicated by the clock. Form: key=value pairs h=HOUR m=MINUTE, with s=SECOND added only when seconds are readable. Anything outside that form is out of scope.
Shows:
h=8 m=57
